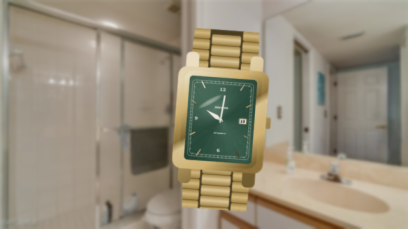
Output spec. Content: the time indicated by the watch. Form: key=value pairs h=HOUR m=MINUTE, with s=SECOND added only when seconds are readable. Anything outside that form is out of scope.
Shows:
h=10 m=1
